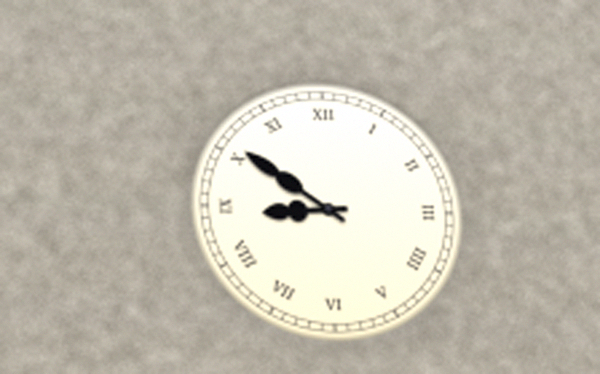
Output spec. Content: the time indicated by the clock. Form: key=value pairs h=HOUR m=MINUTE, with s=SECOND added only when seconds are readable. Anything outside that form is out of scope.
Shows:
h=8 m=51
